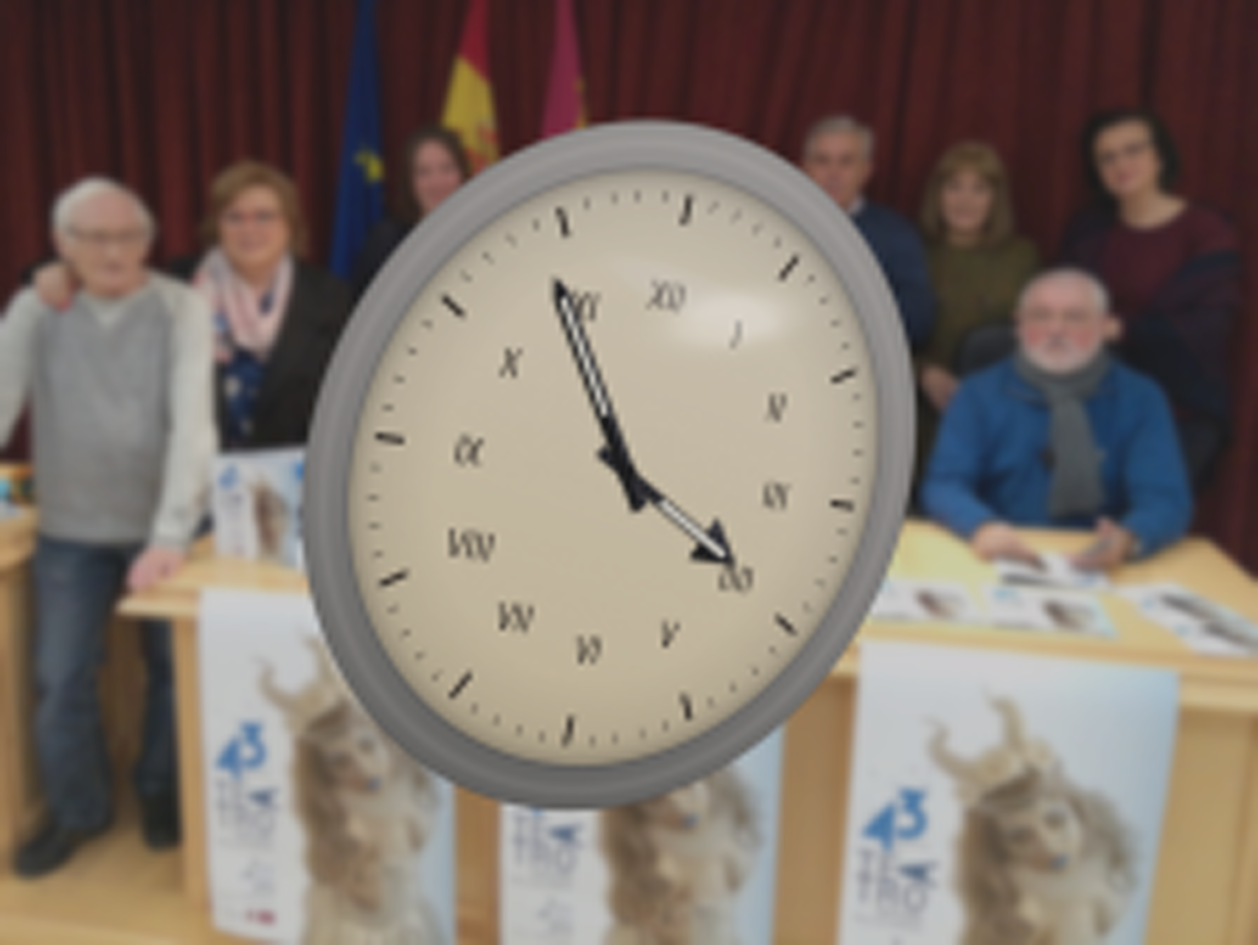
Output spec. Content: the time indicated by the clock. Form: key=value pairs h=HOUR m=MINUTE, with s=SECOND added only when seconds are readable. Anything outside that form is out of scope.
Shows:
h=3 m=54
